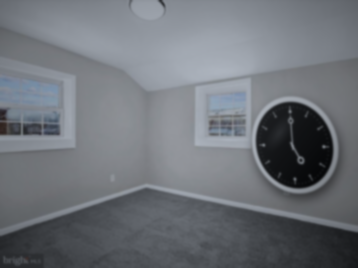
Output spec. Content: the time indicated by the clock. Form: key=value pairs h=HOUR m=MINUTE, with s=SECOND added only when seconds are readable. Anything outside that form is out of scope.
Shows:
h=5 m=0
